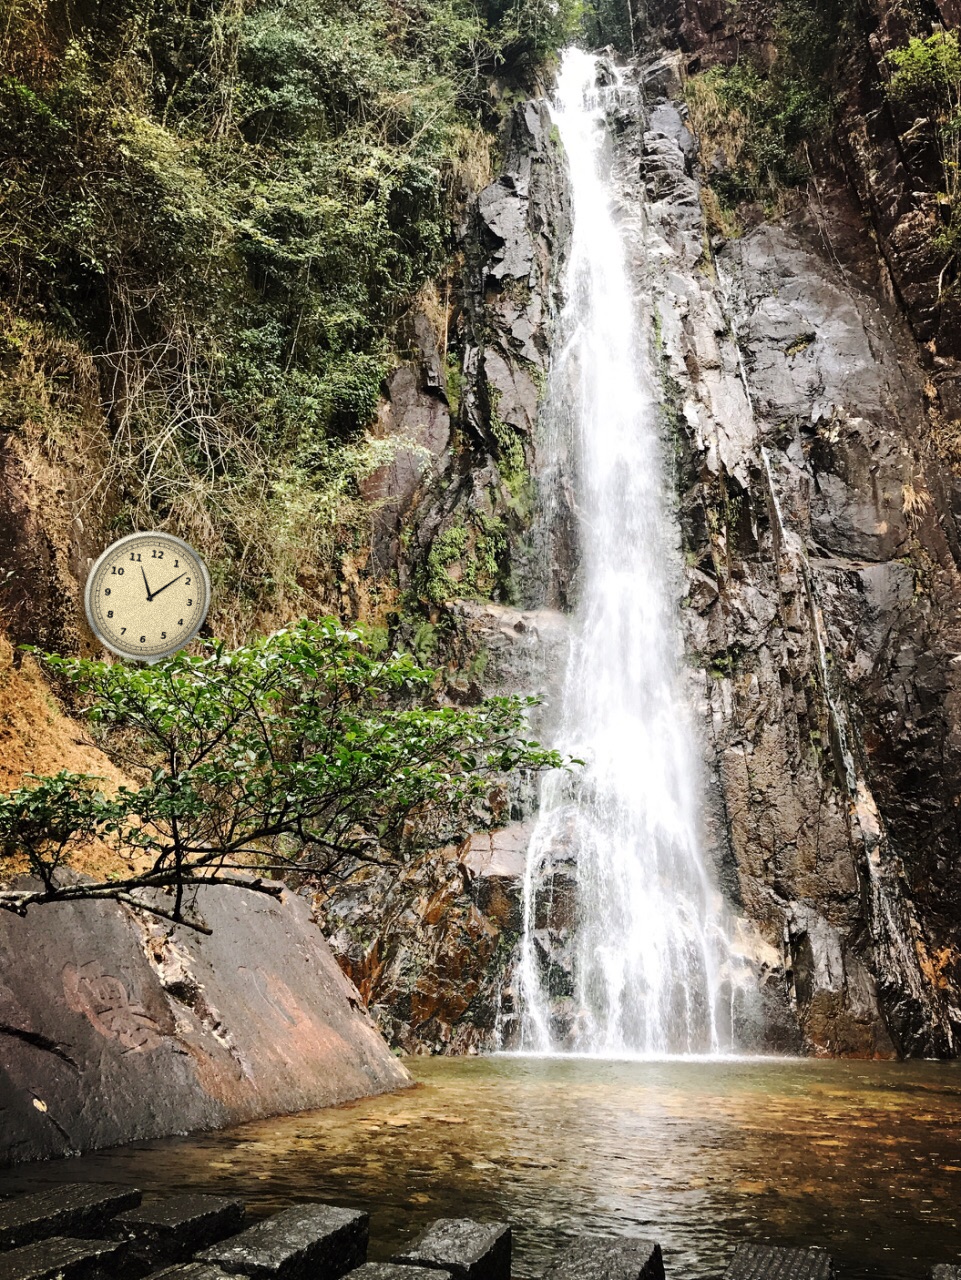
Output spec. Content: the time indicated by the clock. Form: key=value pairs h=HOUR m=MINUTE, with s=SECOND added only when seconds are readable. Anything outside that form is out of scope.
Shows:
h=11 m=8
